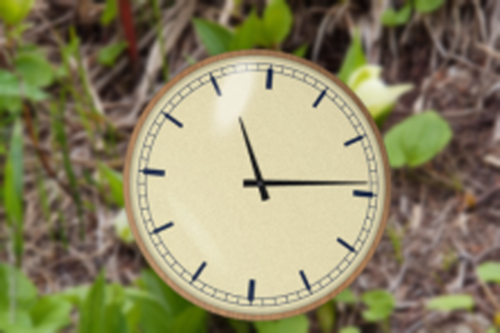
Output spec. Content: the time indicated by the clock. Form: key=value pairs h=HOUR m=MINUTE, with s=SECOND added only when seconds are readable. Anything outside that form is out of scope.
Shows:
h=11 m=14
